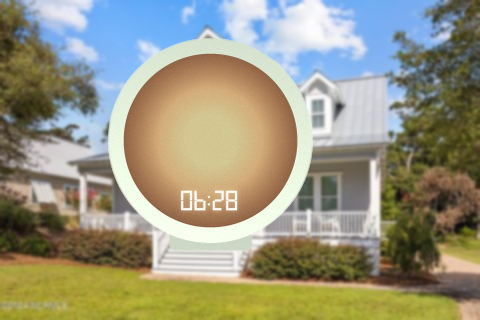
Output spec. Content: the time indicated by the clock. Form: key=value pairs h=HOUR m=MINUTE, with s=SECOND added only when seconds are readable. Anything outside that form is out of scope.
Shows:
h=6 m=28
